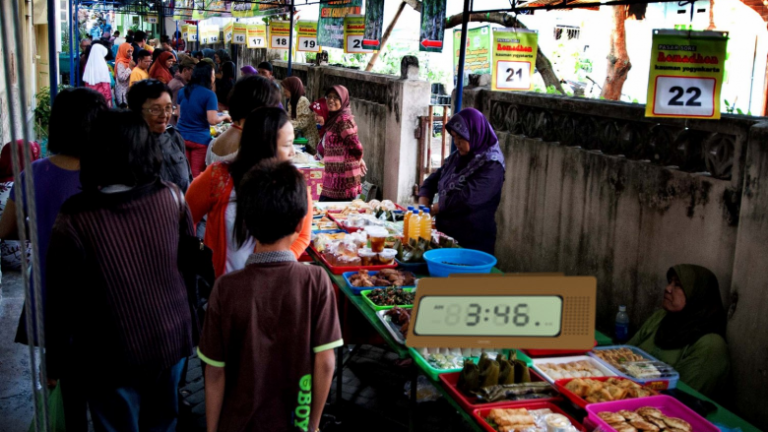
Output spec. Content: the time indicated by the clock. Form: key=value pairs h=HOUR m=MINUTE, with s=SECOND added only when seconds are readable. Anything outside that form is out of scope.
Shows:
h=3 m=46
